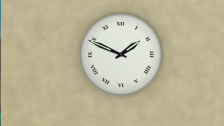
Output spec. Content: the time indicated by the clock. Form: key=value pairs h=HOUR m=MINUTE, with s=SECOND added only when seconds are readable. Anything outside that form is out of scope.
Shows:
h=1 m=49
